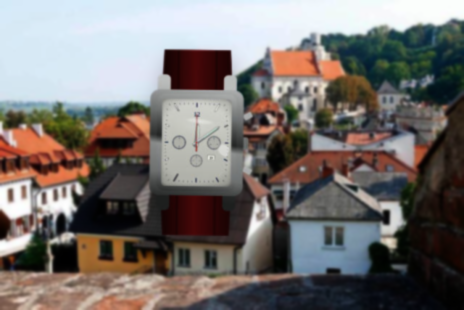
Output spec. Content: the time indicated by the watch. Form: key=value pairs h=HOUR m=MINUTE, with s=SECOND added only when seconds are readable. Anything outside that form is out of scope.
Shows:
h=12 m=9
